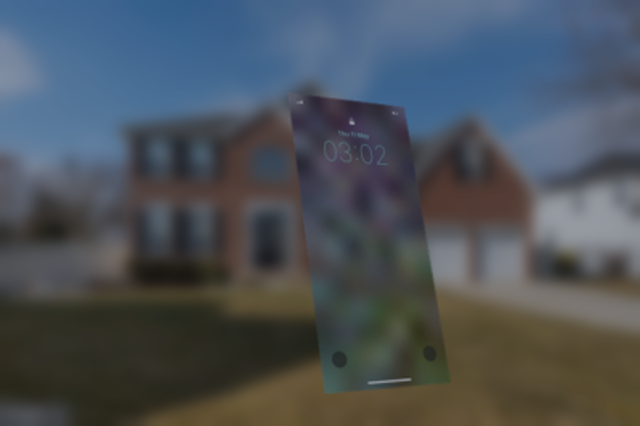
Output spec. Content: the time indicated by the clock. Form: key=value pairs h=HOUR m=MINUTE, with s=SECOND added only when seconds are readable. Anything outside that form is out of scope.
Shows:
h=3 m=2
